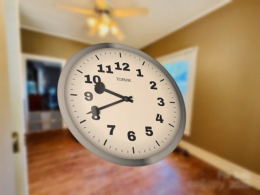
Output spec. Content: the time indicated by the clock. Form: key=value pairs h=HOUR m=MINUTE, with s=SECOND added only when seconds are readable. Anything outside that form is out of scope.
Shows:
h=9 m=41
